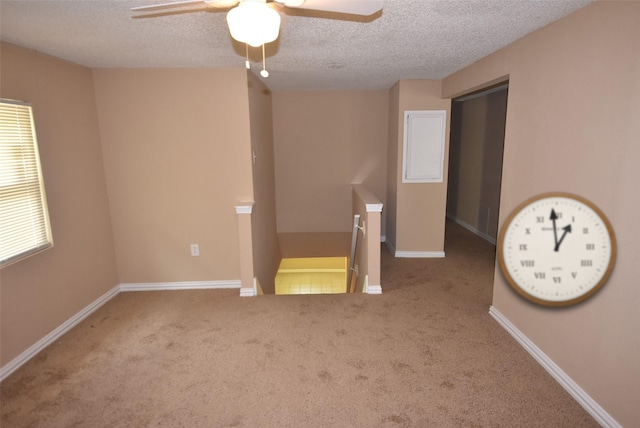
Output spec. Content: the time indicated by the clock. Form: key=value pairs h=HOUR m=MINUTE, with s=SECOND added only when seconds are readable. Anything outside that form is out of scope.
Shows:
h=12 m=59
